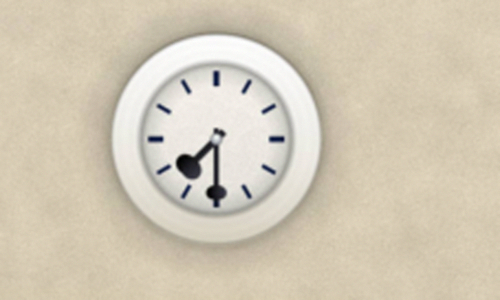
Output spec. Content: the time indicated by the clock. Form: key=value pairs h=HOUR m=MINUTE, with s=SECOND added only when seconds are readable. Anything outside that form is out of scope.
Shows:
h=7 m=30
